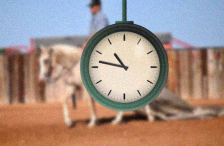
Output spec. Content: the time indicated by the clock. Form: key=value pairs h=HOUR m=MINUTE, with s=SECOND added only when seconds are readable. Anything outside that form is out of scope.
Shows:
h=10 m=47
